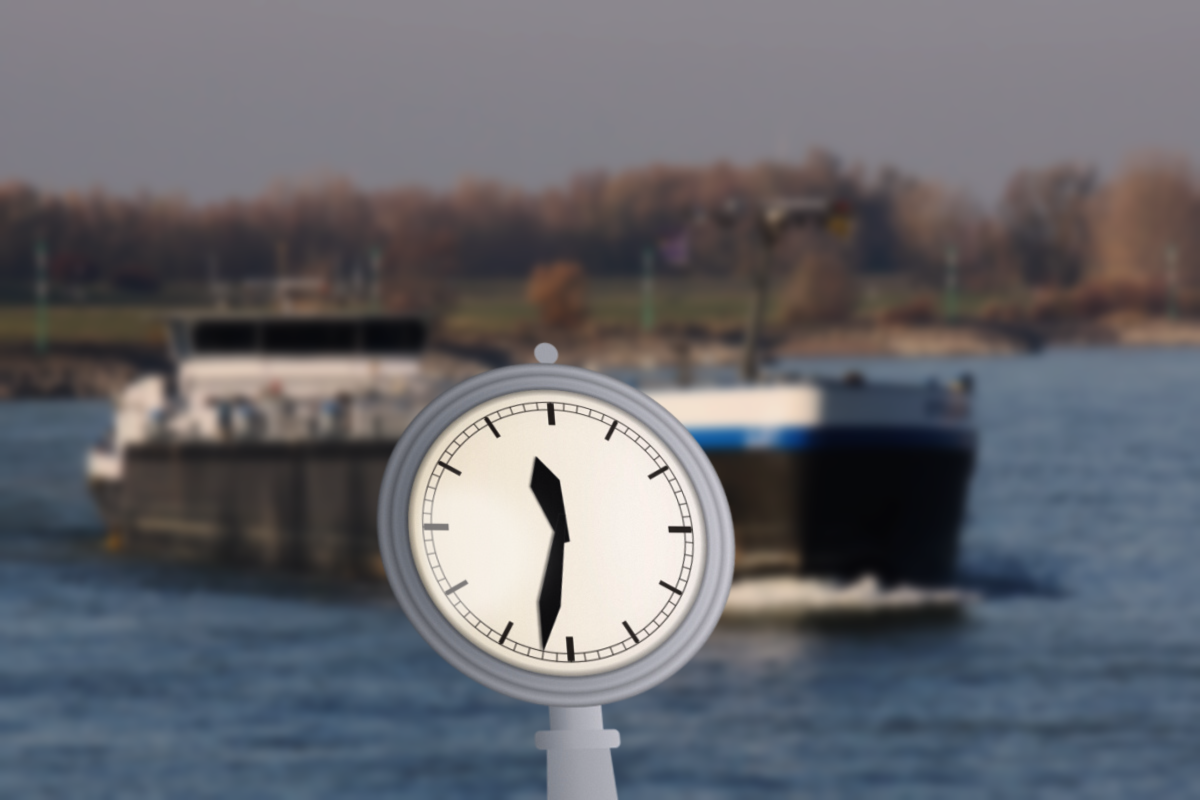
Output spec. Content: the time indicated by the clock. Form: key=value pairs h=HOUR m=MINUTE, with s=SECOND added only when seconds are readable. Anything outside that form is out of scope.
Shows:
h=11 m=32
